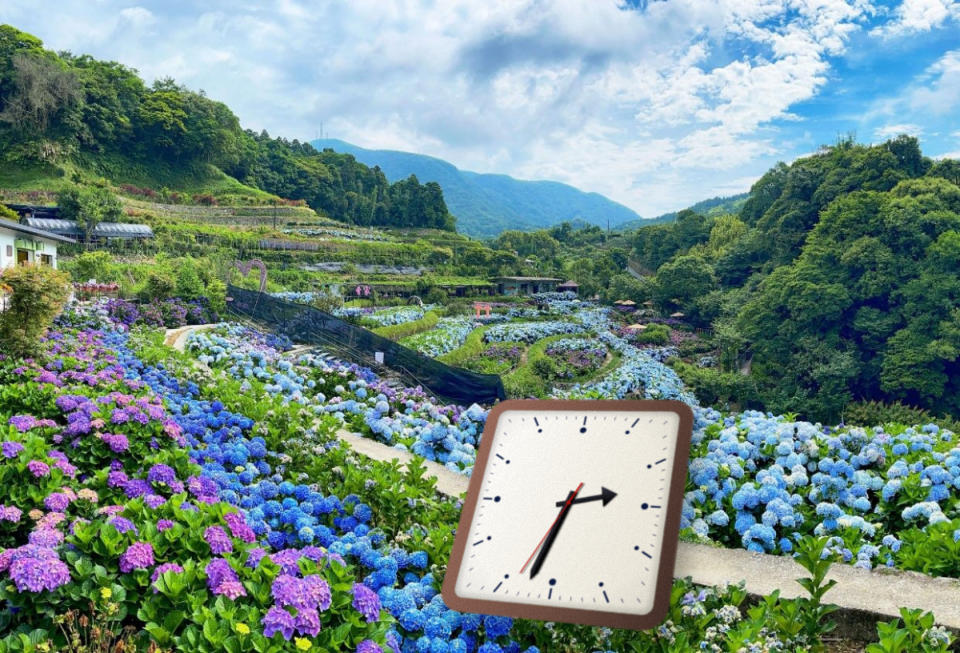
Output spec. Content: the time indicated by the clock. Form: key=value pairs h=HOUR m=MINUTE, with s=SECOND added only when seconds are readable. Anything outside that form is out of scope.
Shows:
h=2 m=32 s=34
